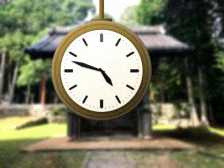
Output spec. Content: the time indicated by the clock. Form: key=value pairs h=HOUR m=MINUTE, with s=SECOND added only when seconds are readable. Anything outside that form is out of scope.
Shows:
h=4 m=48
